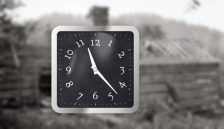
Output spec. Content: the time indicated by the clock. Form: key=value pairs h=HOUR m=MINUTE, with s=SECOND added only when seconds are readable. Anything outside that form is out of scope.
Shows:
h=11 m=23
